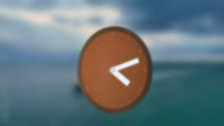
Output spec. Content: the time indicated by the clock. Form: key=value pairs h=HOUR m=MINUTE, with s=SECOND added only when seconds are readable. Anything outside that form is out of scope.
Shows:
h=4 m=12
